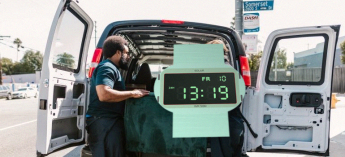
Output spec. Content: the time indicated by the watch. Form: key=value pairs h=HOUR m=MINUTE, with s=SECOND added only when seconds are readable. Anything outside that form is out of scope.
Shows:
h=13 m=19
